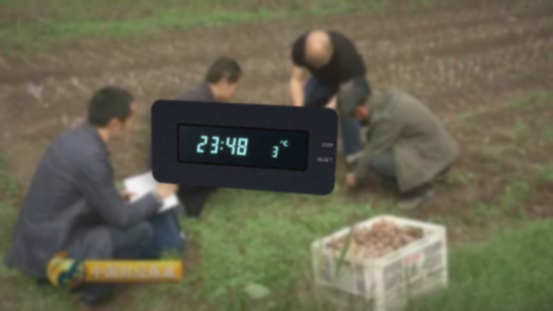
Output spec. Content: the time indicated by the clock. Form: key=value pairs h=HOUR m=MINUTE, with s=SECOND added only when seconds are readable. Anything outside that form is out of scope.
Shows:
h=23 m=48
